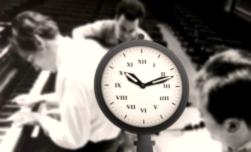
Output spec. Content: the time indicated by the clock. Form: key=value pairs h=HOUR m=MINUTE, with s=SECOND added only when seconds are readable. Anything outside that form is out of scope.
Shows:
h=10 m=12
